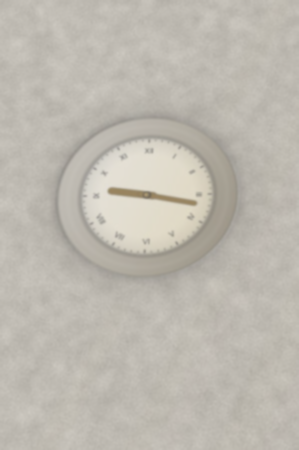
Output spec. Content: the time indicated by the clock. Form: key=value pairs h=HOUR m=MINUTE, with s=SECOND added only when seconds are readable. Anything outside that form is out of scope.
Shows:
h=9 m=17
